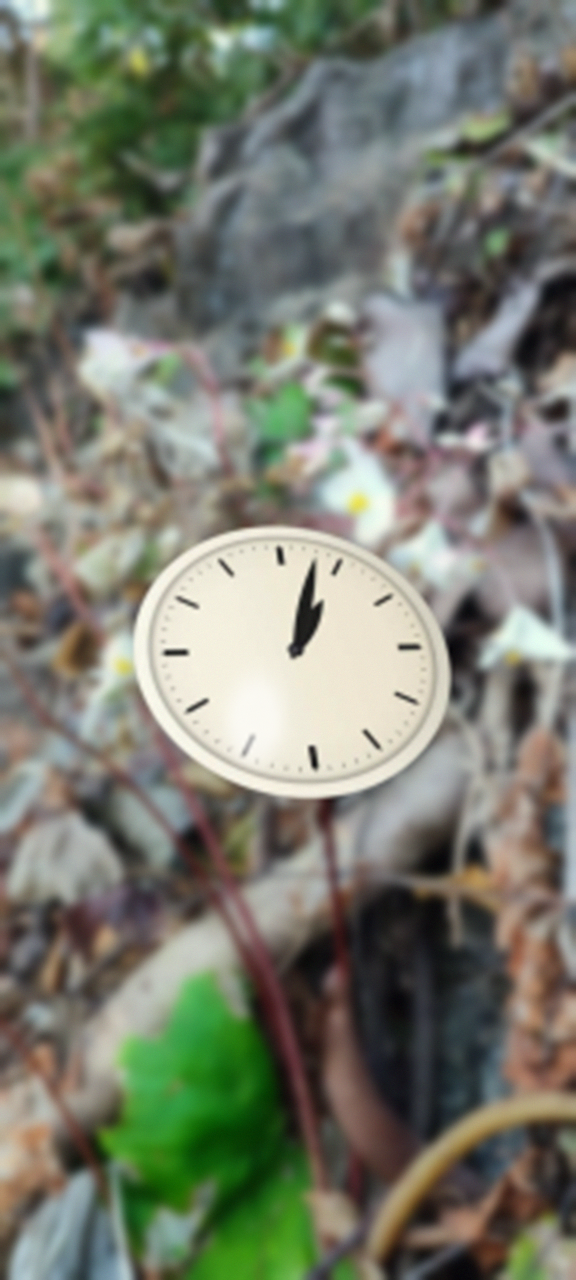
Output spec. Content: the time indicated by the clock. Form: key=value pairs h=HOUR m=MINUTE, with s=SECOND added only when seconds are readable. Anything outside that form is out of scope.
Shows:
h=1 m=3
